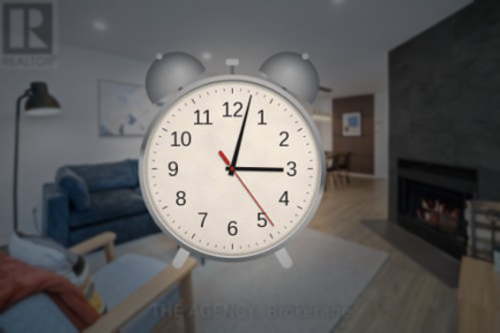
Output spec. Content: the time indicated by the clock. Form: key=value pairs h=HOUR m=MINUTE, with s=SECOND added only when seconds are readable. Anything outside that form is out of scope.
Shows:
h=3 m=2 s=24
